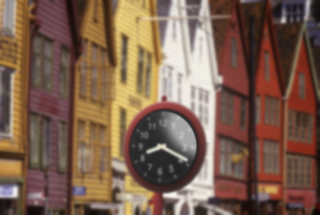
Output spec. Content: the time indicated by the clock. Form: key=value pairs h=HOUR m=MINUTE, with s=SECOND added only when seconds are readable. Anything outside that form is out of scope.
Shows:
h=8 m=19
